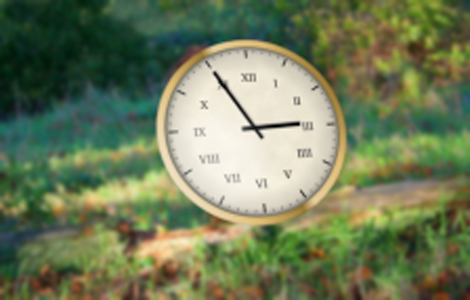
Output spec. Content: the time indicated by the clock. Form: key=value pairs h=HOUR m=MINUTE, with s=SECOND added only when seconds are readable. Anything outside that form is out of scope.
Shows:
h=2 m=55
